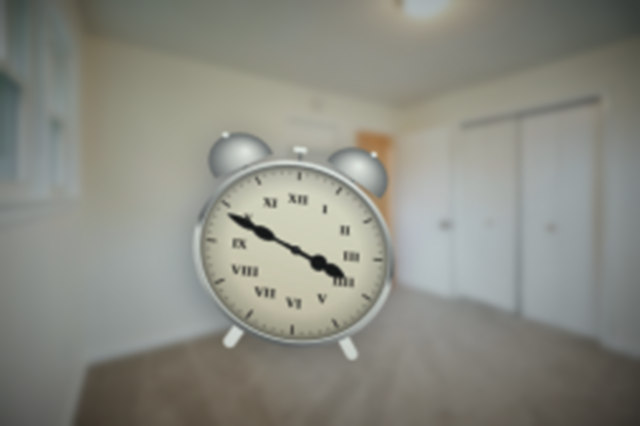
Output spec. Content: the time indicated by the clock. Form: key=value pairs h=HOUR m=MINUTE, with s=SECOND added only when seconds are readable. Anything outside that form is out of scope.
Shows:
h=3 m=49
